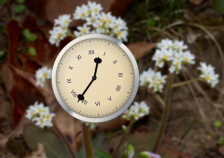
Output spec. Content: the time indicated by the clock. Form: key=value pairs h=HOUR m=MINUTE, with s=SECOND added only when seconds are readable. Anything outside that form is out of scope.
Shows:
h=12 m=37
